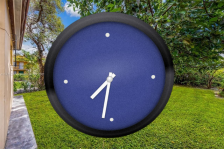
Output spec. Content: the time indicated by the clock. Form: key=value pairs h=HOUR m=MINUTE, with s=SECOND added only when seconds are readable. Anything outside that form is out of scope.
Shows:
h=7 m=32
